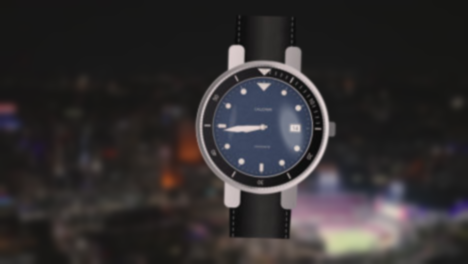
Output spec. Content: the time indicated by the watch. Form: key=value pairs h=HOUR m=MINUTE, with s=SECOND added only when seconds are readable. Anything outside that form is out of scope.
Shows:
h=8 m=44
